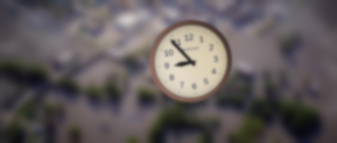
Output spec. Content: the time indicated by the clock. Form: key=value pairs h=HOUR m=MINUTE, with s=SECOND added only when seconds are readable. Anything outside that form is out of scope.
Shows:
h=8 m=54
